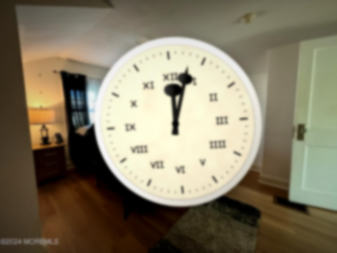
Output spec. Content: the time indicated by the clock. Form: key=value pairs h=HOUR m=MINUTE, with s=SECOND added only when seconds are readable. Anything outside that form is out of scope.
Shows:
h=12 m=3
